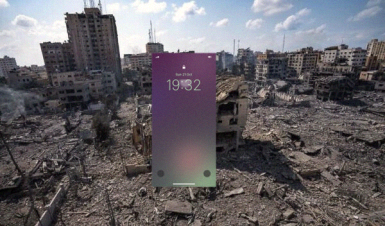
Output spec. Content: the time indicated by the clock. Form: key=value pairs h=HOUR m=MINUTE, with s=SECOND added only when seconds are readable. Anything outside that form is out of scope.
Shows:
h=19 m=32
